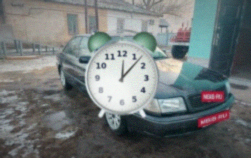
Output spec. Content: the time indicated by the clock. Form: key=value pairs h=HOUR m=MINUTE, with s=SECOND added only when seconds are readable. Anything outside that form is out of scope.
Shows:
h=12 m=7
